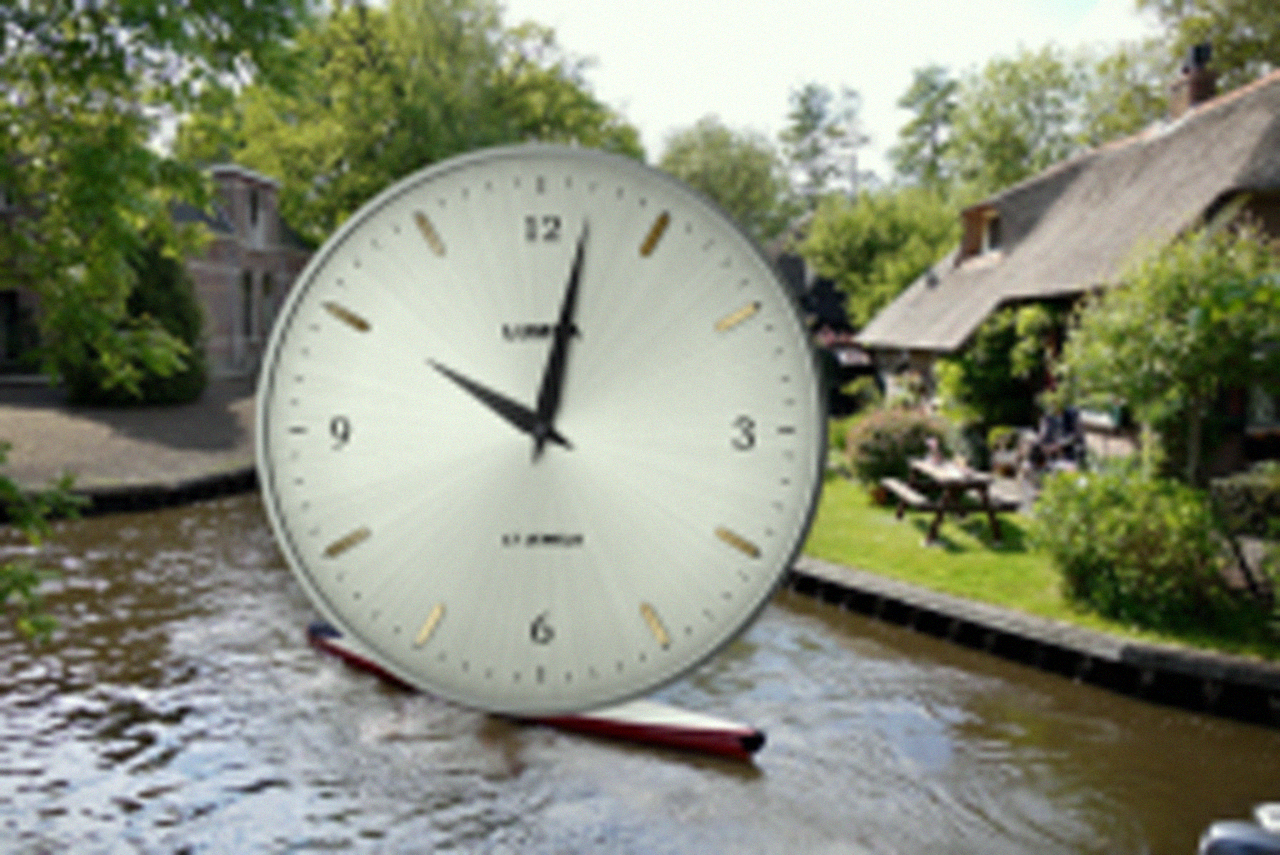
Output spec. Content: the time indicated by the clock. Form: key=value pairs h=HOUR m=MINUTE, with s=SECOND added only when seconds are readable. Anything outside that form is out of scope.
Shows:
h=10 m=2
